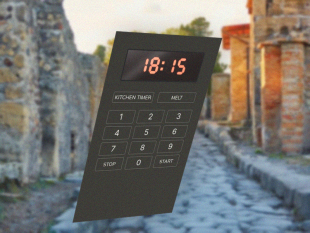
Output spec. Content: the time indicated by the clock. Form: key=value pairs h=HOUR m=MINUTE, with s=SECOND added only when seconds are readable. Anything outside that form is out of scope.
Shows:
h=18 m=15
